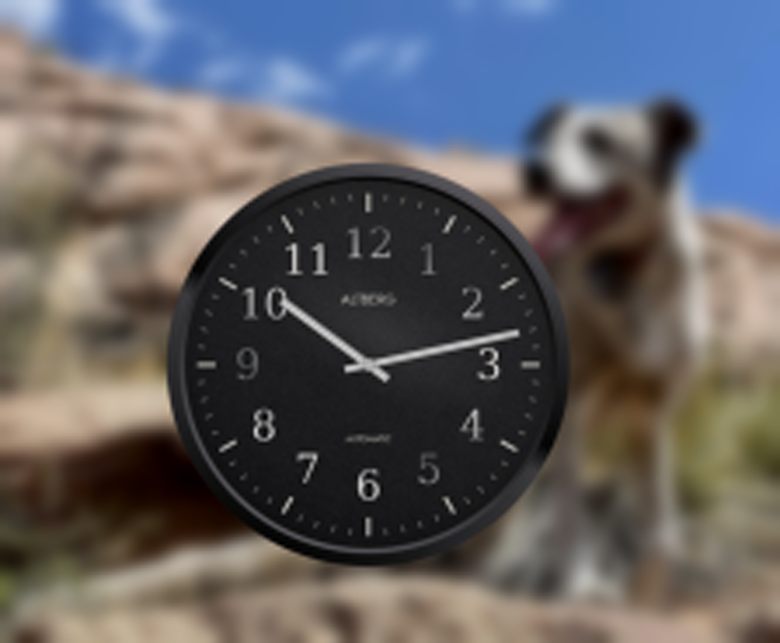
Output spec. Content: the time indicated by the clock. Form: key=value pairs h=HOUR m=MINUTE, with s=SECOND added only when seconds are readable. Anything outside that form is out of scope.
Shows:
h=10 m=13
